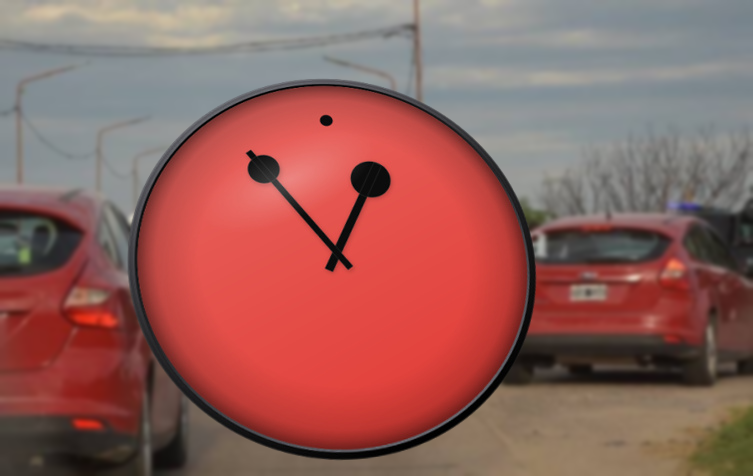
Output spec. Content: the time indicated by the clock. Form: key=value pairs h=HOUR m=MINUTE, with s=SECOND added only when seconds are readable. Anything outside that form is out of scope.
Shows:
h=12 m=54
